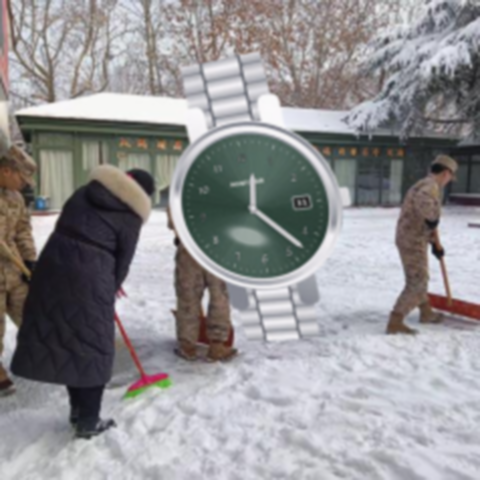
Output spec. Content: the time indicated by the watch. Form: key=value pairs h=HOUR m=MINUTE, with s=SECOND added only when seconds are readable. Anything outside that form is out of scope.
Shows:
h=12 m=23
